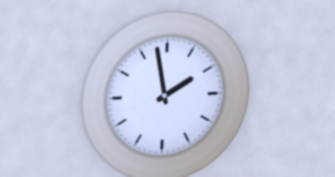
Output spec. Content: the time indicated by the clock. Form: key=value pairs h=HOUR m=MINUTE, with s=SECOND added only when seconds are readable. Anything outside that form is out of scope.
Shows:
h=1 m=58
